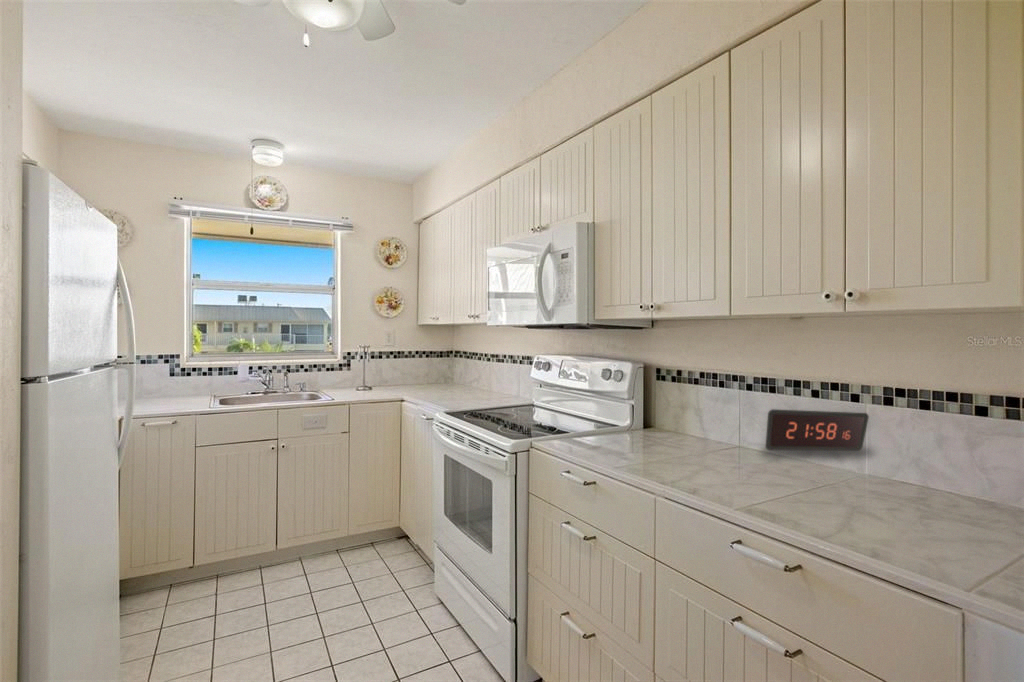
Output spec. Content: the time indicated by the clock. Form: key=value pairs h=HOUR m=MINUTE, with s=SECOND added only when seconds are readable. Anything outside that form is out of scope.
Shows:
h=21 m=58 s=16
